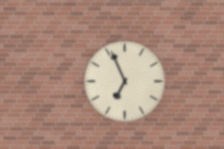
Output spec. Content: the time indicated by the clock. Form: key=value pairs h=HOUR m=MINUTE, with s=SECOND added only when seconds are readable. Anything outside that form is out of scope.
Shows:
h=6 m=56
